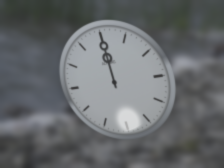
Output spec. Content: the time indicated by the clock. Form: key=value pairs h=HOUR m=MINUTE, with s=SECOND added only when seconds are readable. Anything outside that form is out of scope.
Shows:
h=12 m=0
